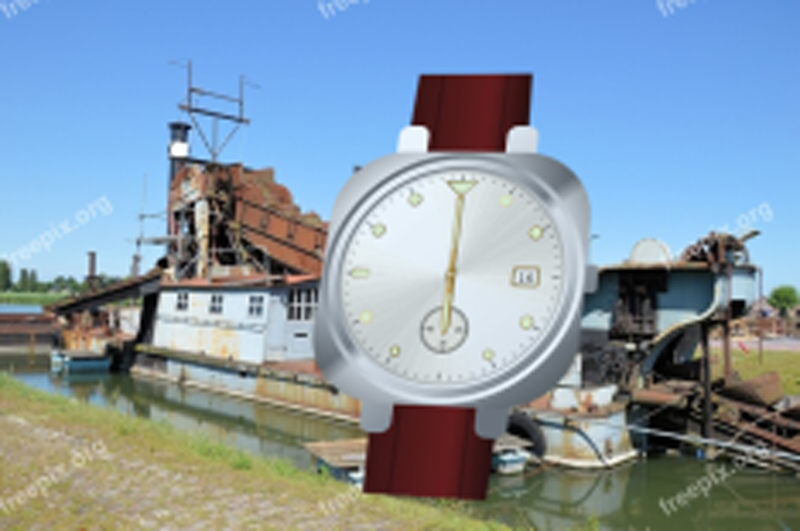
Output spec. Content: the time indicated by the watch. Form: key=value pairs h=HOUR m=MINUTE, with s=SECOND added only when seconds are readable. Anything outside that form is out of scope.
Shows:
h=6 m=0
